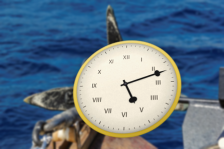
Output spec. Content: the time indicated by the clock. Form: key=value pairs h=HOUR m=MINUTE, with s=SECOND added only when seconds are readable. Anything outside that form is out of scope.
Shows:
h=5 m=12
